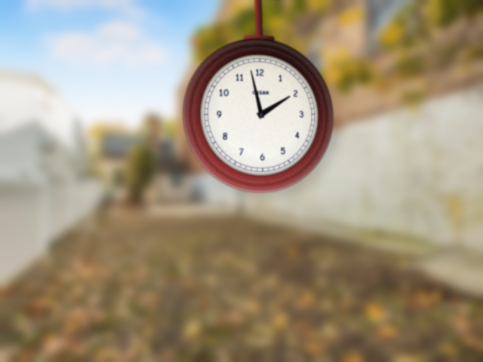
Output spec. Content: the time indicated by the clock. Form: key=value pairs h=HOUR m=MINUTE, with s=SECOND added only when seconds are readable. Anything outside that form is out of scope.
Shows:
h=1 m=58
